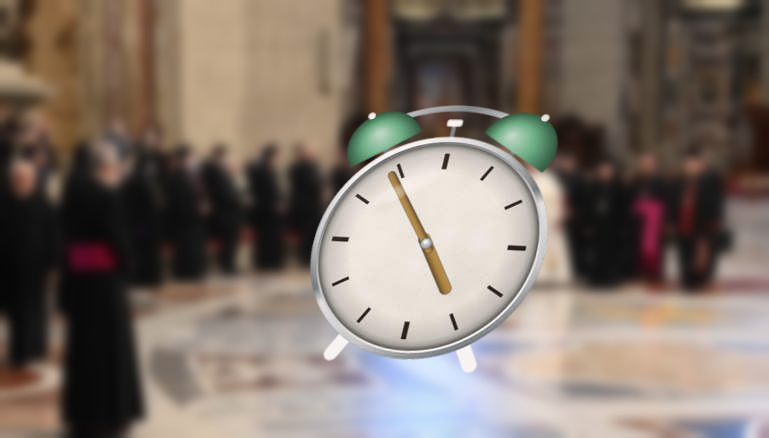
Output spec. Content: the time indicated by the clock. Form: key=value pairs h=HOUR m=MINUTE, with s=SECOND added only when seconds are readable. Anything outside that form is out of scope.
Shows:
h=4 m=54
